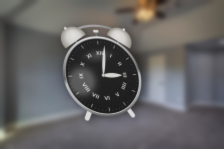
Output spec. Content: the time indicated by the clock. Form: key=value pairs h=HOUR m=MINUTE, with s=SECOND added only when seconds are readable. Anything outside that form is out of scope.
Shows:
h=3 m=2
